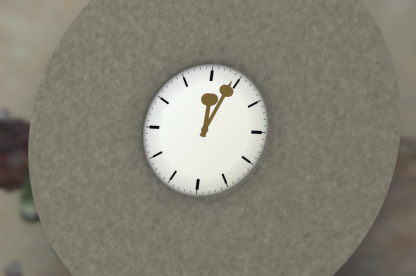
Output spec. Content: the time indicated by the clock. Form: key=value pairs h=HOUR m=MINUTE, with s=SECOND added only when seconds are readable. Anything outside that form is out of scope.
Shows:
h=12 m=4
